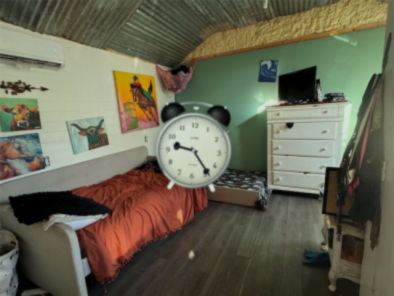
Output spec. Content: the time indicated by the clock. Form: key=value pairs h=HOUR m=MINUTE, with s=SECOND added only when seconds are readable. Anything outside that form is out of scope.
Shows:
h=9 m=24
